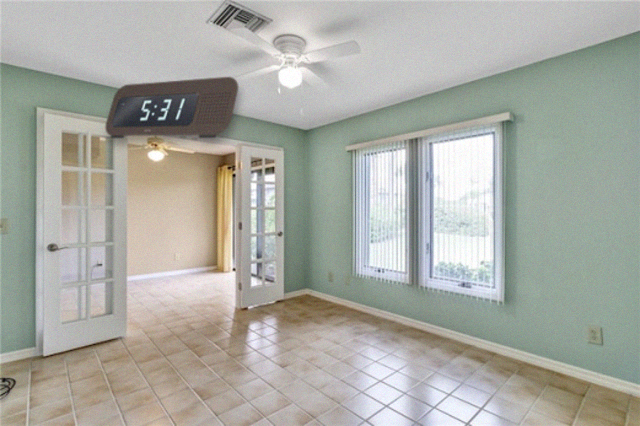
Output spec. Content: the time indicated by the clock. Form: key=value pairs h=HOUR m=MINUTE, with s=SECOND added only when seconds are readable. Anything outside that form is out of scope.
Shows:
h=5 m=31
